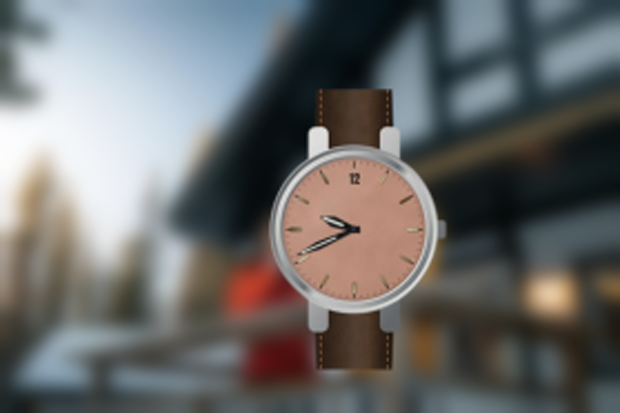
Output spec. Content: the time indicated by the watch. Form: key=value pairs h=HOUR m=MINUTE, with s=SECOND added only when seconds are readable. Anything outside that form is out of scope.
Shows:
h=9 m=41
